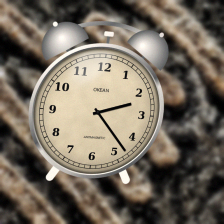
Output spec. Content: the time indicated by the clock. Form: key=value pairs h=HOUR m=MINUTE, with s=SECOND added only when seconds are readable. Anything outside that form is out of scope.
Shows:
h=2 m=23
